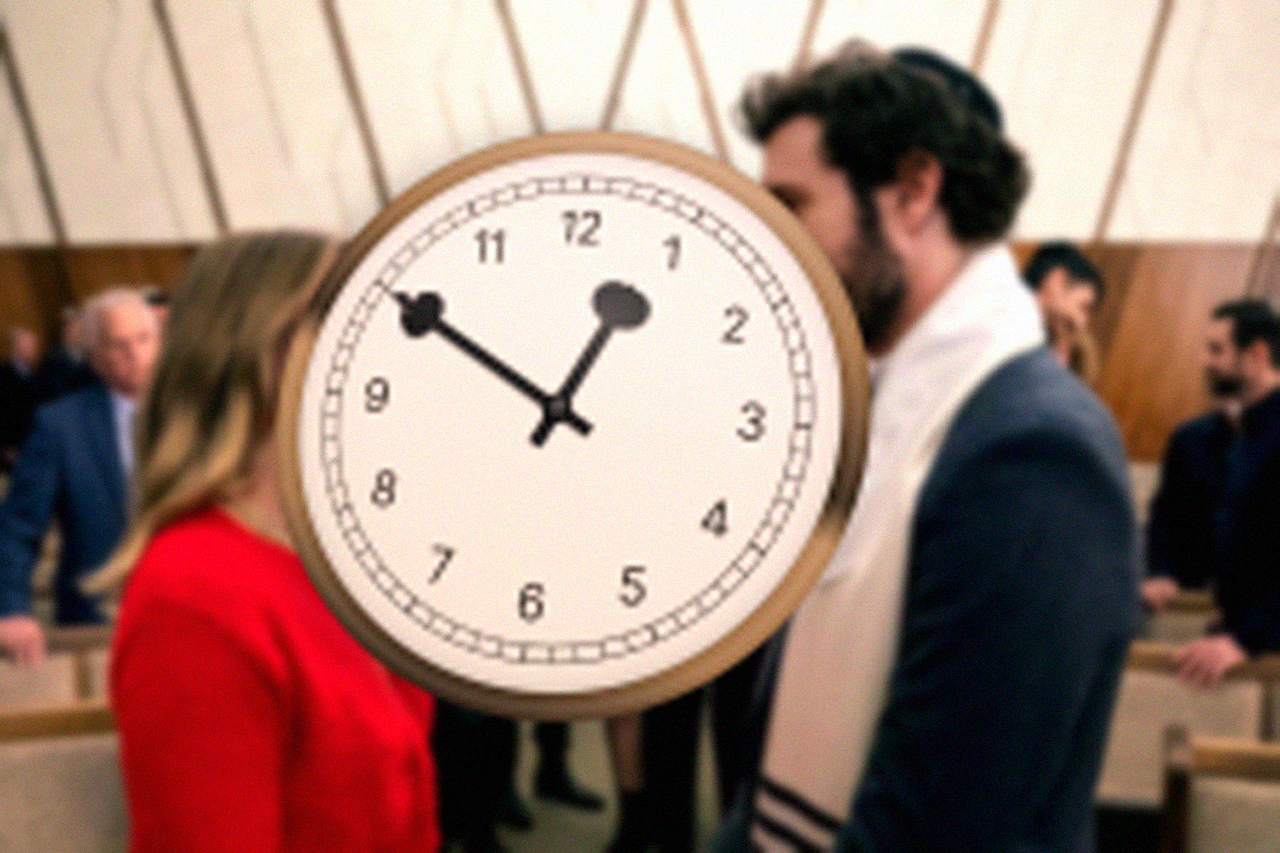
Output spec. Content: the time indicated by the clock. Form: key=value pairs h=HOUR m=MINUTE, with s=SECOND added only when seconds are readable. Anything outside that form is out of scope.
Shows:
h=12 m=50
